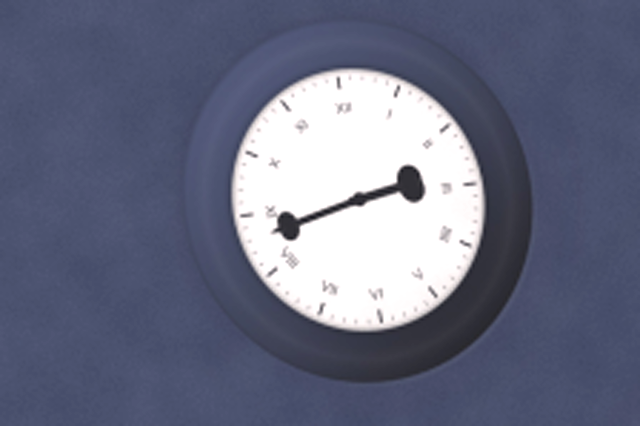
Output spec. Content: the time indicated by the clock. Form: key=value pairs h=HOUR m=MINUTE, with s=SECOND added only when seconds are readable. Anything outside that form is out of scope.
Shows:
h=2 m=43
